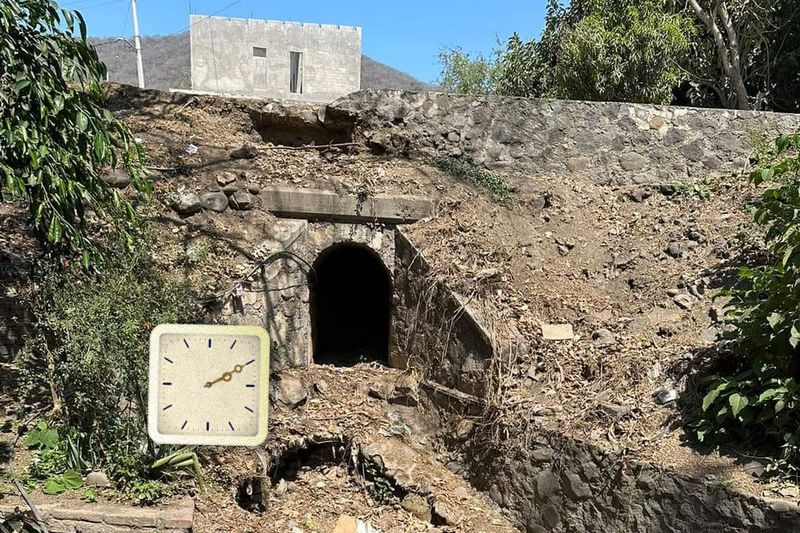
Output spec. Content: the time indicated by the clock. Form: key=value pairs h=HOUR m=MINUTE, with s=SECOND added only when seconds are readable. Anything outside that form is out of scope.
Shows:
h=2 m=10
